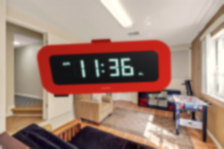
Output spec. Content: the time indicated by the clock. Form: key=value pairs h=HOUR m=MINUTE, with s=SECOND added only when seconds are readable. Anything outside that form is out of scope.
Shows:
h=11 m=36
